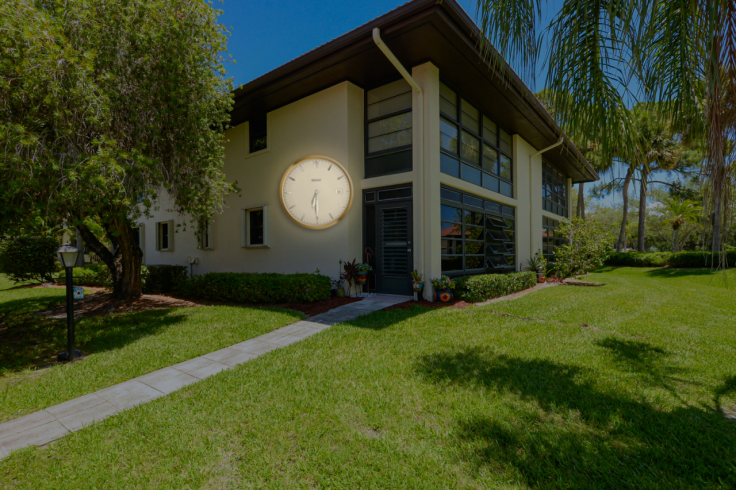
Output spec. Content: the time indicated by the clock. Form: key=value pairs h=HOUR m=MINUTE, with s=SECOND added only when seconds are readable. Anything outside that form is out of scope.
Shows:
h=6 m=30
